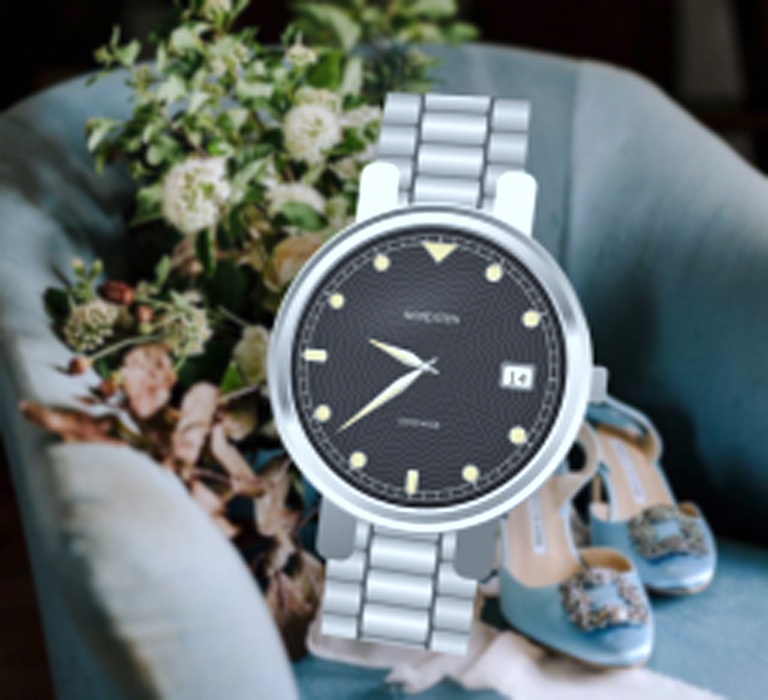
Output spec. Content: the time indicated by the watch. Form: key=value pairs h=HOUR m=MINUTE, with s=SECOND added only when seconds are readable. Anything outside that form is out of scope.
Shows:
h=9 m=38
